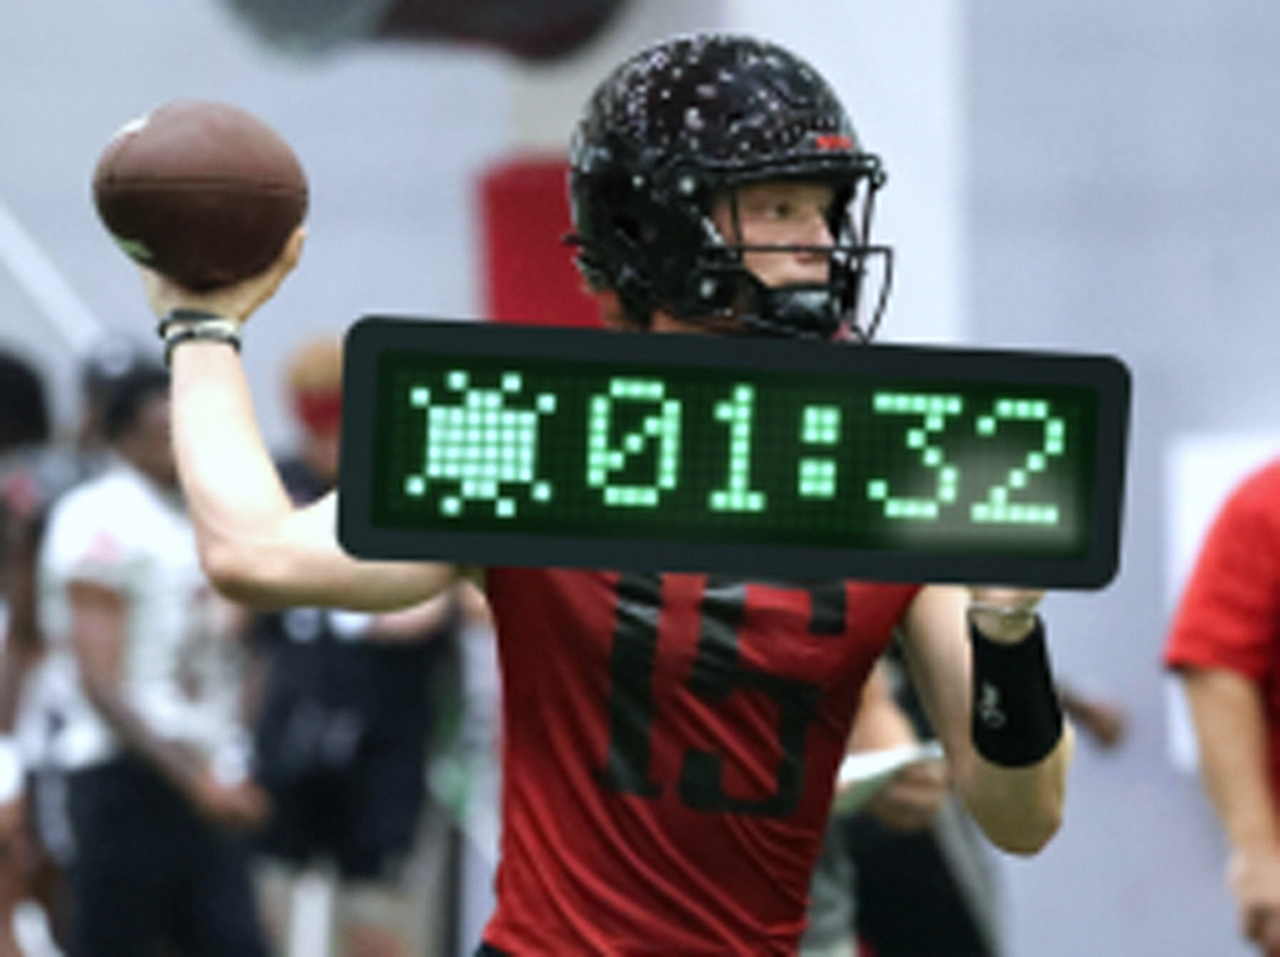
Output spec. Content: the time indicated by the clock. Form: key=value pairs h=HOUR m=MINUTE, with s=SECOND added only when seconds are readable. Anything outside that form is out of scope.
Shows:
h=1 m=32
